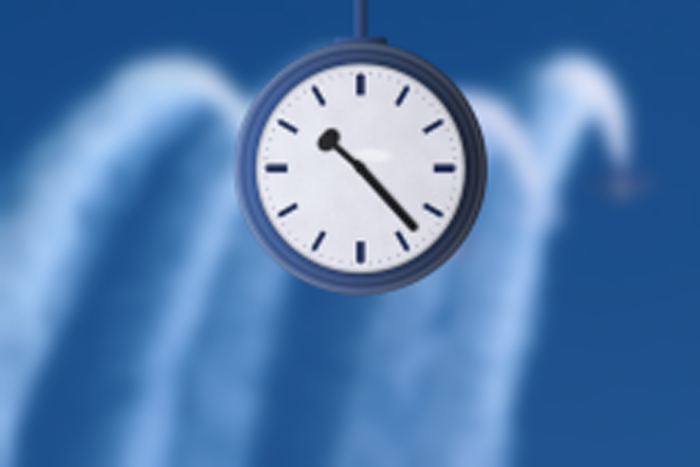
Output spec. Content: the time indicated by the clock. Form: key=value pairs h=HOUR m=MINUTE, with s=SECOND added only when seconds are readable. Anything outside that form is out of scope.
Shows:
h=10 m=23
